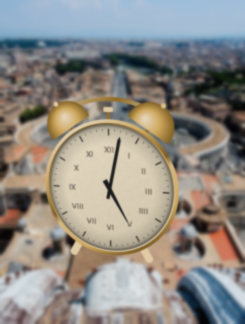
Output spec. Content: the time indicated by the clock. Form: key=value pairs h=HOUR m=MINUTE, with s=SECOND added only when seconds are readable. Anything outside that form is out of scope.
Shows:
h=5 m=2
